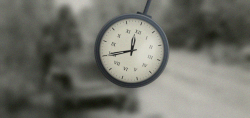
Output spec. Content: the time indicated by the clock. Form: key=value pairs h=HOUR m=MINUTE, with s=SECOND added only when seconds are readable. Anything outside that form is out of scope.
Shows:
h=11 m=40
